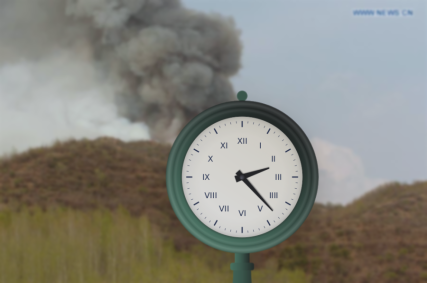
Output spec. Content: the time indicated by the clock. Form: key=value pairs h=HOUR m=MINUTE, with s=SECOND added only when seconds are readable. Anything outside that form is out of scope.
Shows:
h=2 m=23
